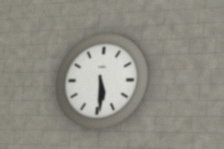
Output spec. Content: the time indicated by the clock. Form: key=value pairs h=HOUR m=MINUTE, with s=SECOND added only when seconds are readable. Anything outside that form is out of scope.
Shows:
h=5 m=29
